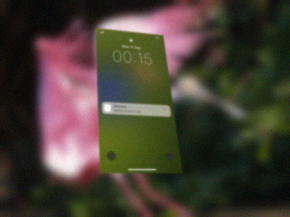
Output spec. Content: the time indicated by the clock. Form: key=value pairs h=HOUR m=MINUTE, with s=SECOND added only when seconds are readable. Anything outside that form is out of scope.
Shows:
h=0 m=15
